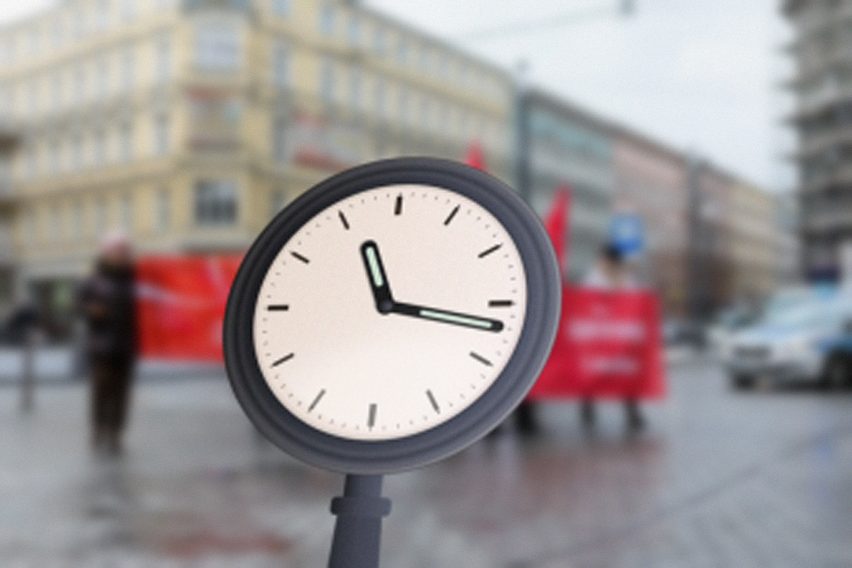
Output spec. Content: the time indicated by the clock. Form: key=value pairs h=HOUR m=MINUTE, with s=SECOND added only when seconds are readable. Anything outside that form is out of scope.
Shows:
h=11 m=17
